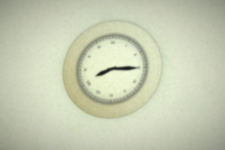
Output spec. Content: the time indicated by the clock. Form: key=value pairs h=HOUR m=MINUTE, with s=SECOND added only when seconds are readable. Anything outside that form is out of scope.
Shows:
h=8 m=15
